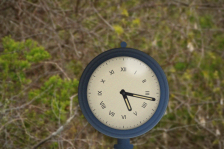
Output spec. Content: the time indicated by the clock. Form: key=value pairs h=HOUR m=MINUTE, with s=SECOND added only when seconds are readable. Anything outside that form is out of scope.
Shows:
h=5 m=17
